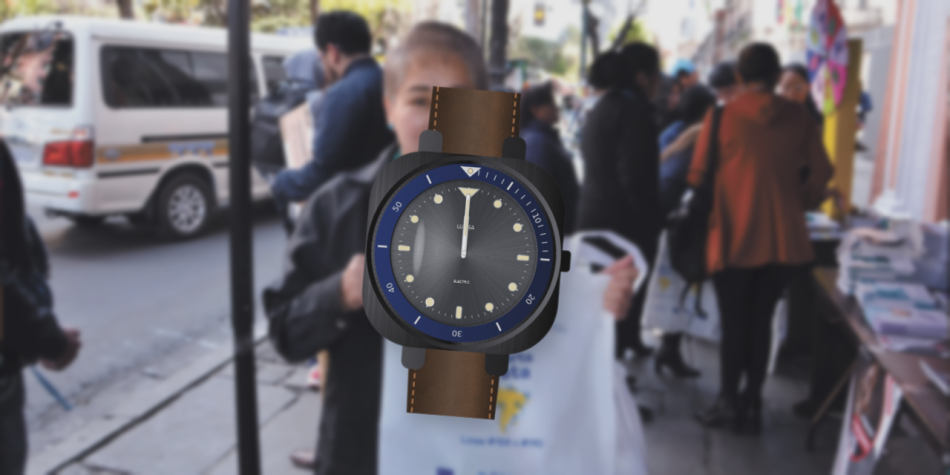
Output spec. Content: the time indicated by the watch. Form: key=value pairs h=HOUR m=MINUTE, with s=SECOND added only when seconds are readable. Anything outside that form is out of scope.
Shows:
h=12 m=0
